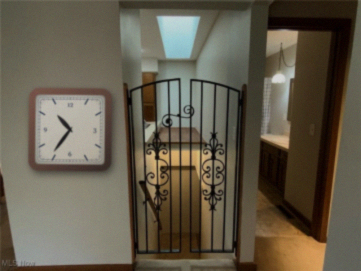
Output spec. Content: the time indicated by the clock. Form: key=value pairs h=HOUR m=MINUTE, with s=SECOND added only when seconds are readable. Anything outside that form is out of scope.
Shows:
h=10 m=36
